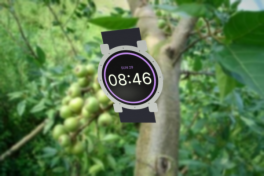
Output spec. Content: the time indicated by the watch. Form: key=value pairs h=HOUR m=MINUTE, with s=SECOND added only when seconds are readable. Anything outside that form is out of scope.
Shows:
h=8 m=46
